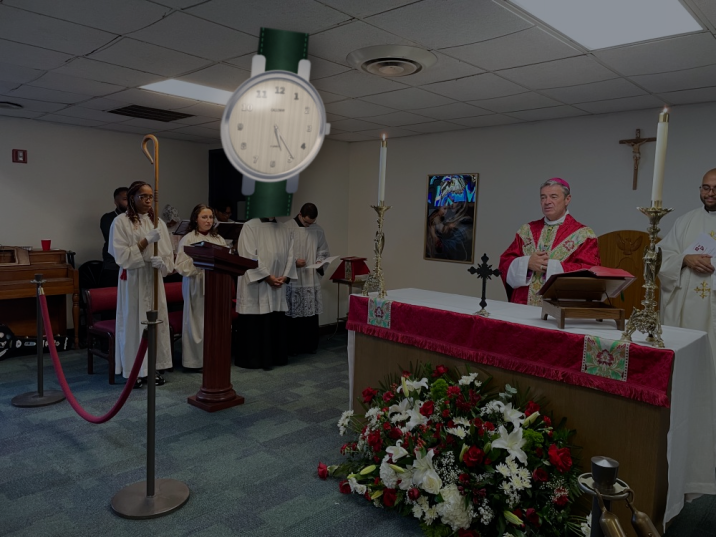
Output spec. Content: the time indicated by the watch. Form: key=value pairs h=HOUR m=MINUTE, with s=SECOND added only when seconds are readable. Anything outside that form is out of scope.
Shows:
h=5 m=24
